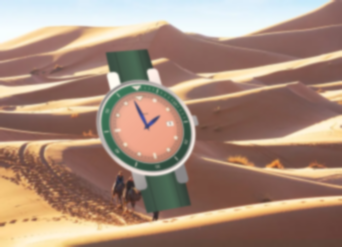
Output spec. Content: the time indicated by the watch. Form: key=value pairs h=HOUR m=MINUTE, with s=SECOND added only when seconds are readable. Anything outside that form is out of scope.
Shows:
h=1 m=58
